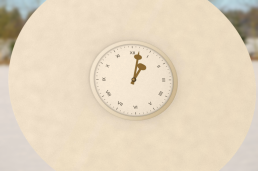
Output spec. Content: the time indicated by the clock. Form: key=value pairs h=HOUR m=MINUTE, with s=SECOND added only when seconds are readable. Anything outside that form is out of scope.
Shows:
h=1 m=2
